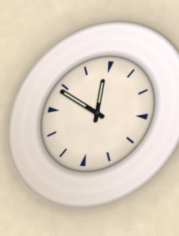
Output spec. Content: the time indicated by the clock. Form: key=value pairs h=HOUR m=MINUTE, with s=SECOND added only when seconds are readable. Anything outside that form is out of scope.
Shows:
h=11 m=49
